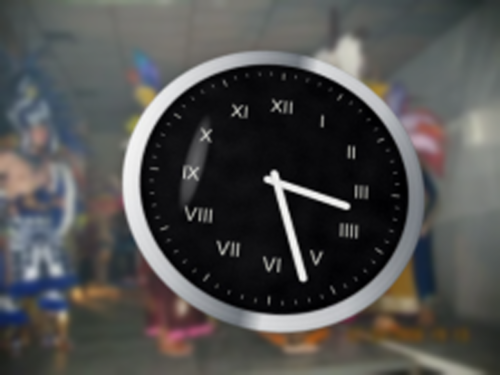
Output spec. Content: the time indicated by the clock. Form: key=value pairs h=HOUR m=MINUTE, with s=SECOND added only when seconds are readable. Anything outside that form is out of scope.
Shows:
h=3 m=27
